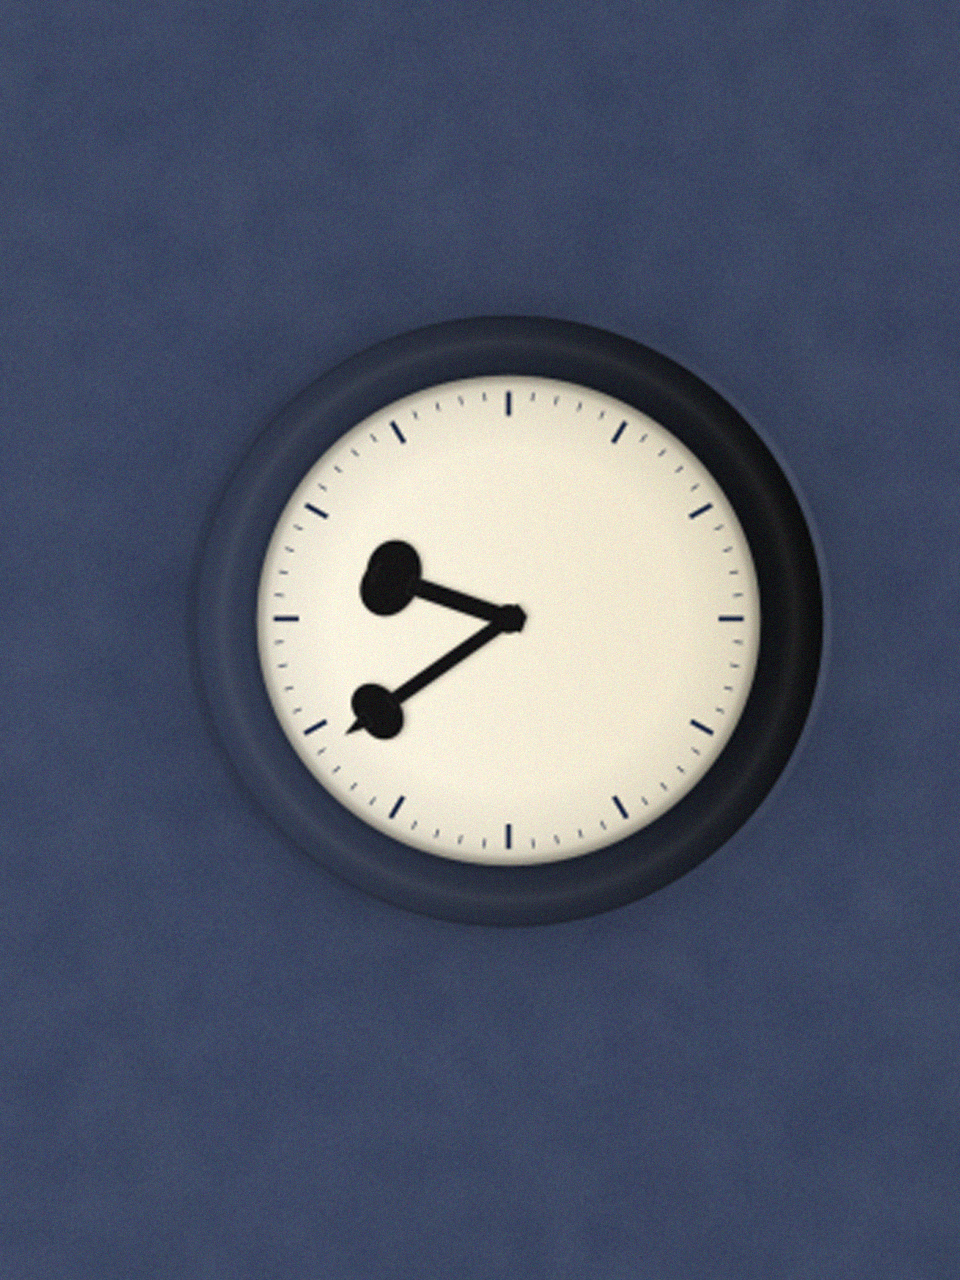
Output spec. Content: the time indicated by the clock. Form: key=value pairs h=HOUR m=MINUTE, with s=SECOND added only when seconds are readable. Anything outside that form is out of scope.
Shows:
h=9 m=39
